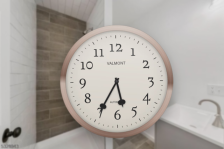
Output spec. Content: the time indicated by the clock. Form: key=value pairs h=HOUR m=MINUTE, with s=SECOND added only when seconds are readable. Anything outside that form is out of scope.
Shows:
h=5 m=35
